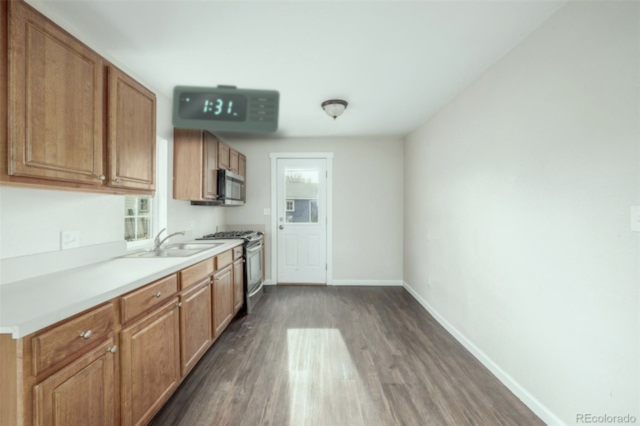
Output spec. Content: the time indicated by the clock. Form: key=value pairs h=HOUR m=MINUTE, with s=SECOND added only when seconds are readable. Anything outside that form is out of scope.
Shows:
h=1 m=31
